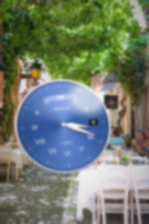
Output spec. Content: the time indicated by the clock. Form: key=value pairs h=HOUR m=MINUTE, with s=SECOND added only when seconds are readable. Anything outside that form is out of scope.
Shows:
h=3 m=19
